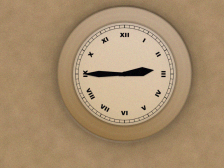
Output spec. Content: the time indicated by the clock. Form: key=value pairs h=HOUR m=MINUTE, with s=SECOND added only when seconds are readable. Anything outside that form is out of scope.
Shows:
h=2 m=45
